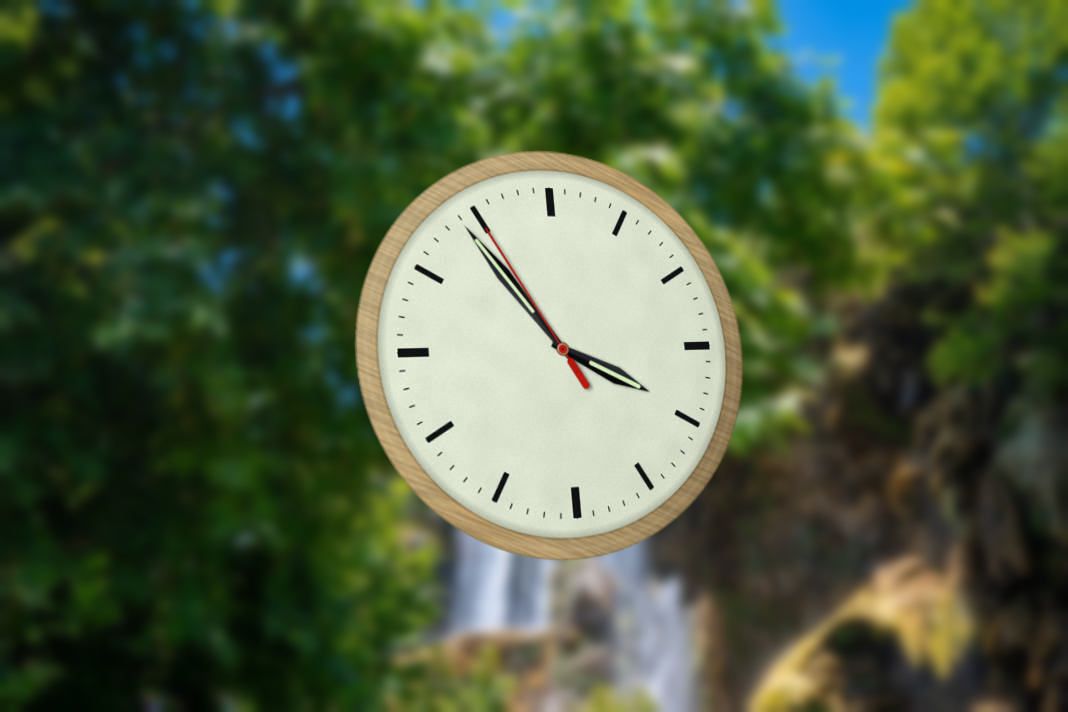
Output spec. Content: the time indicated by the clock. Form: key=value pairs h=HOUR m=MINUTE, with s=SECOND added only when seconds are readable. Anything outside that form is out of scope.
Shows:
h=3 m=53 s=55
